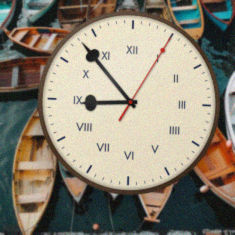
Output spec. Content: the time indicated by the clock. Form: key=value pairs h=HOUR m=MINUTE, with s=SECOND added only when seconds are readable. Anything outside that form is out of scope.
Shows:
h=8 m=53 s=5
